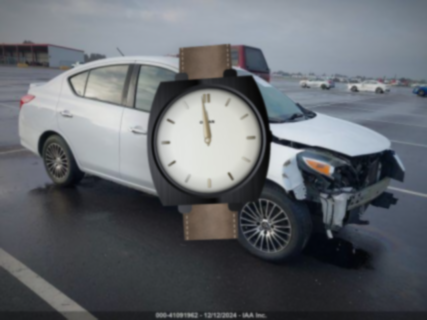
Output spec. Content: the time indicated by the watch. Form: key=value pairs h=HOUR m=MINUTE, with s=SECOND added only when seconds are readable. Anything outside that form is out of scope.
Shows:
h=11 m=59
